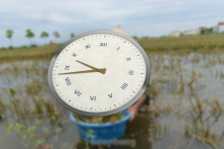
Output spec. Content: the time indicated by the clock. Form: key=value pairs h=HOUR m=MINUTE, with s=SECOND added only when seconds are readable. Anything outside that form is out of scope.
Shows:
h=9 m=43
